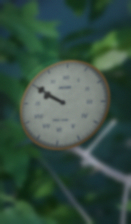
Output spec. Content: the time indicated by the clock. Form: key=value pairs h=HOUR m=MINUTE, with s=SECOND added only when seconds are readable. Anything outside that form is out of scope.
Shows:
h=9 m=50
